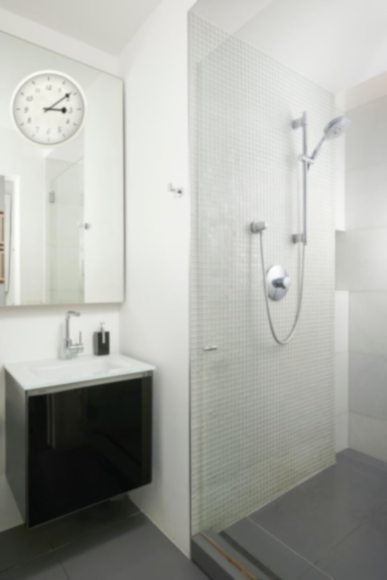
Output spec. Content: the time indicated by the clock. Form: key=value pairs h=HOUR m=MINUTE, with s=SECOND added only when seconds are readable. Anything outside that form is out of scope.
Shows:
h=3 m=9
